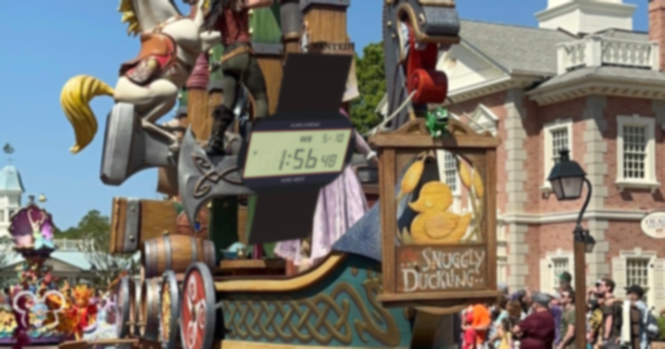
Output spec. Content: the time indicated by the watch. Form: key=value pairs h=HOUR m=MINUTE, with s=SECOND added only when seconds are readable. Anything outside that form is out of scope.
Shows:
h=1 m=56 s=48
